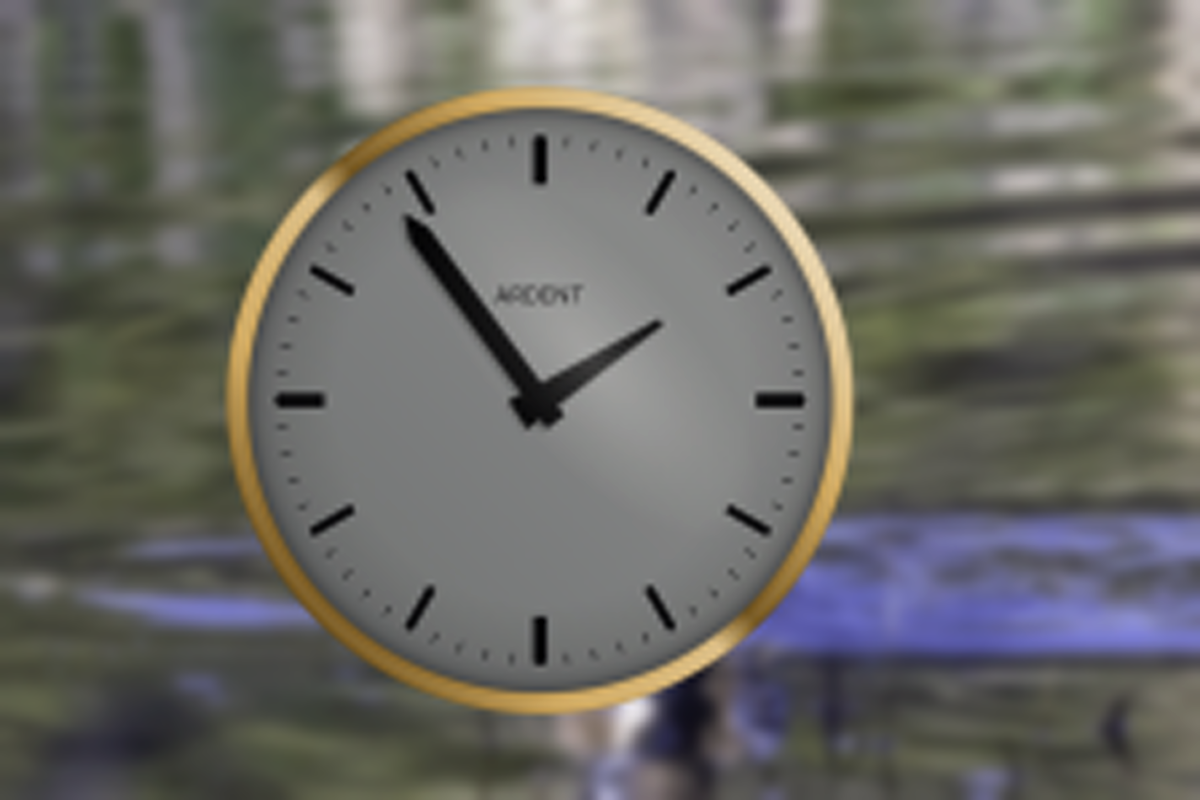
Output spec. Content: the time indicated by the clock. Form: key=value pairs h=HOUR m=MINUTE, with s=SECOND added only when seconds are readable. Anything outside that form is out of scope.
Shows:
h=1 m=54
